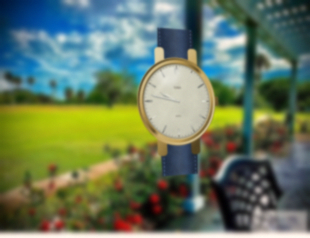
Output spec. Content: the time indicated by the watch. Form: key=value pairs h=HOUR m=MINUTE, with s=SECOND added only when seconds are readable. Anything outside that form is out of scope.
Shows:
h=9 m=47
